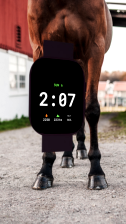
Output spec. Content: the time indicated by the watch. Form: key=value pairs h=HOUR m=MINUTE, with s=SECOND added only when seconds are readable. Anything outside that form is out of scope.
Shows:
h=2 m=7
